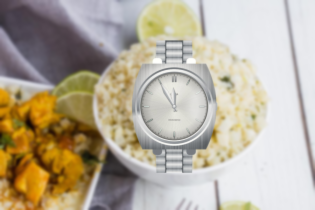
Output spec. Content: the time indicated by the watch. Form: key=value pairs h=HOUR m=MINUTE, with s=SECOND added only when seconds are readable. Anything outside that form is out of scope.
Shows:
h=11 m=55
